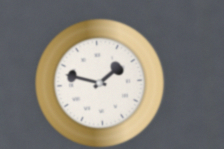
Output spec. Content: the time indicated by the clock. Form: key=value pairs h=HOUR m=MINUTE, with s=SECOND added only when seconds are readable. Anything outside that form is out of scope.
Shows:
h=1 m=48
